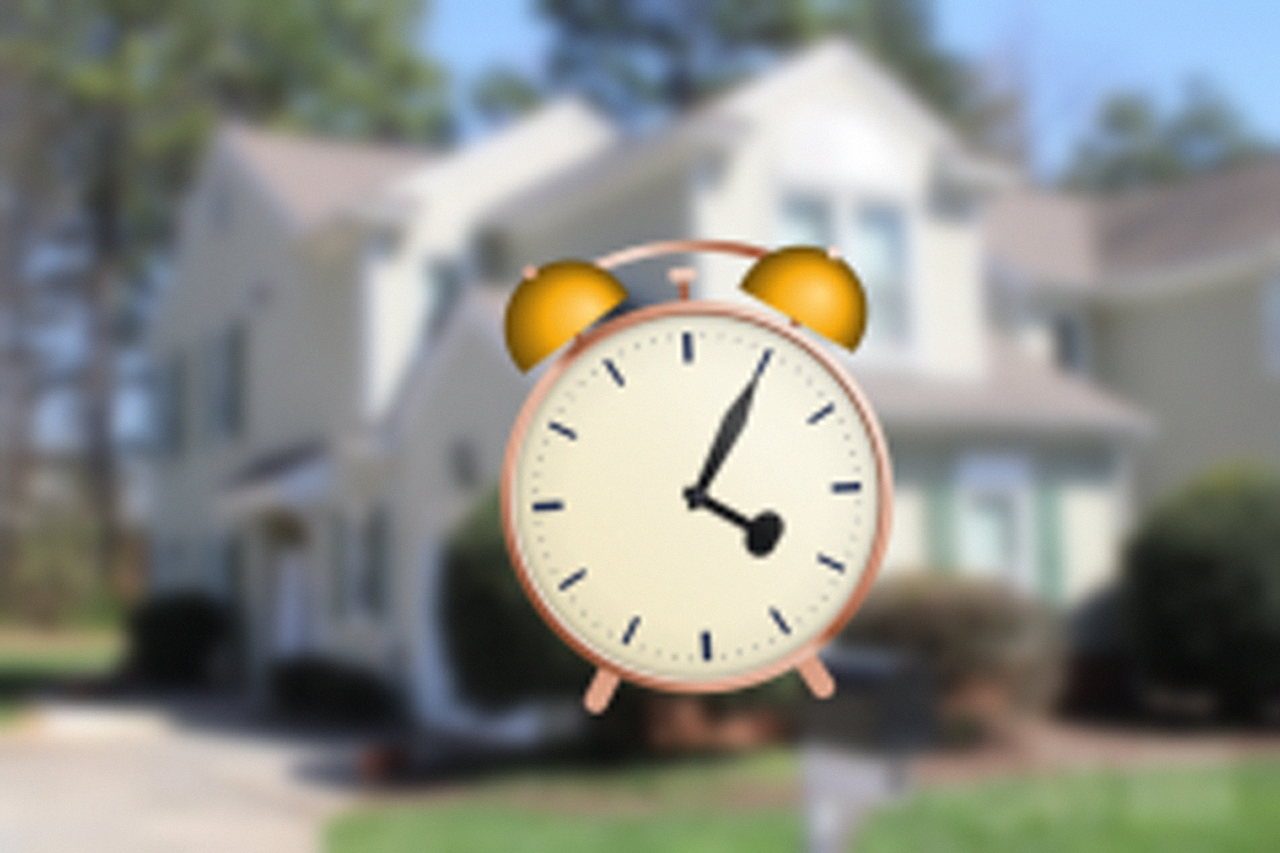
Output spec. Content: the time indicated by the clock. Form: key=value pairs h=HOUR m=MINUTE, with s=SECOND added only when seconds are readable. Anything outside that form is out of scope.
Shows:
h=4 m=5
